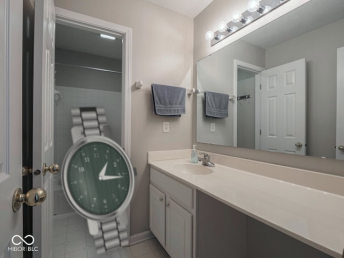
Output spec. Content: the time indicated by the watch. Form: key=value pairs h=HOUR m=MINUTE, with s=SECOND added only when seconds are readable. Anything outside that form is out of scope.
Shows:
h=1 m=16
